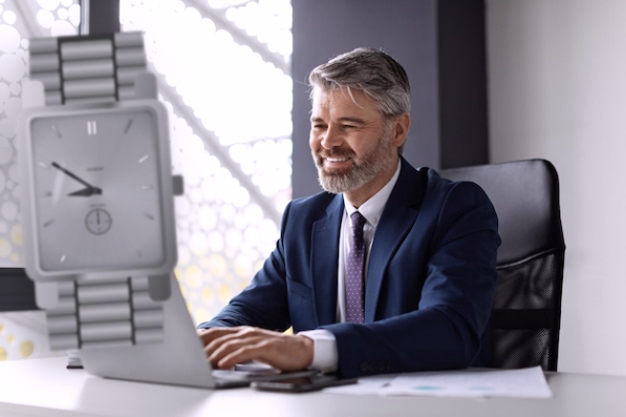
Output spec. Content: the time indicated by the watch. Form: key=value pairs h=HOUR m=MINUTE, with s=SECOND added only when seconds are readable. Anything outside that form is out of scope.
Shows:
h=8 m=51
